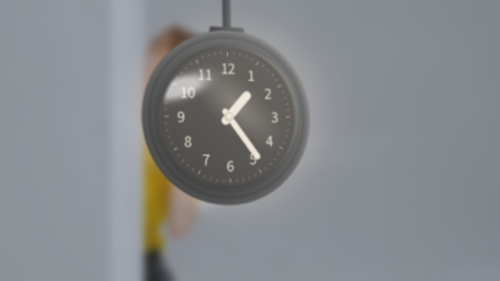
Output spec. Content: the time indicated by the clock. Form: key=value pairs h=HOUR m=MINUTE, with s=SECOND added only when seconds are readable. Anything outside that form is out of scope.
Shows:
h=1 m=24
